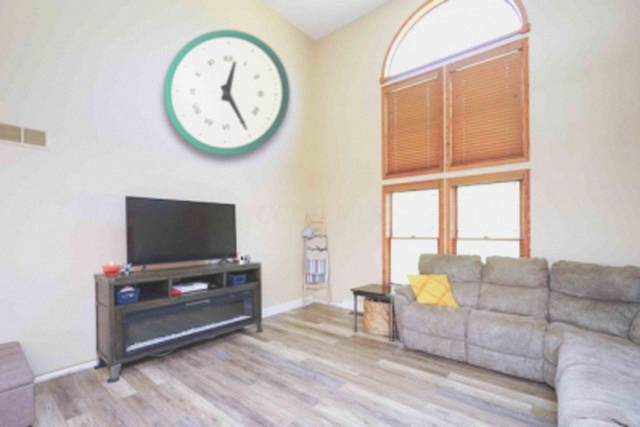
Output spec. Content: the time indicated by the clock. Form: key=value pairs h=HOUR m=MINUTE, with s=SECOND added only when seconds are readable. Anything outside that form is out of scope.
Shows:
h=12 m=25
